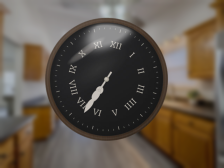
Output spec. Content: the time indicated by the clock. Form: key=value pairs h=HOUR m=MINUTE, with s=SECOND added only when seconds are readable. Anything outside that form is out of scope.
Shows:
h=6 m=33
